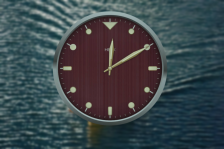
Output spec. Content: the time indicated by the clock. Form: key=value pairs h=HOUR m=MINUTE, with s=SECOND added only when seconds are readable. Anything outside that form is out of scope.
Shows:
h=12 m=10
